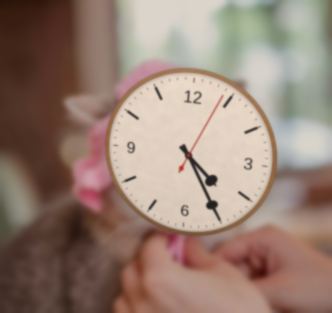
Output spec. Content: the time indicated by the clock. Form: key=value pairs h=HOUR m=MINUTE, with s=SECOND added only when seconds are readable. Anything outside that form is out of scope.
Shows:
h=4 m=25 s=4
